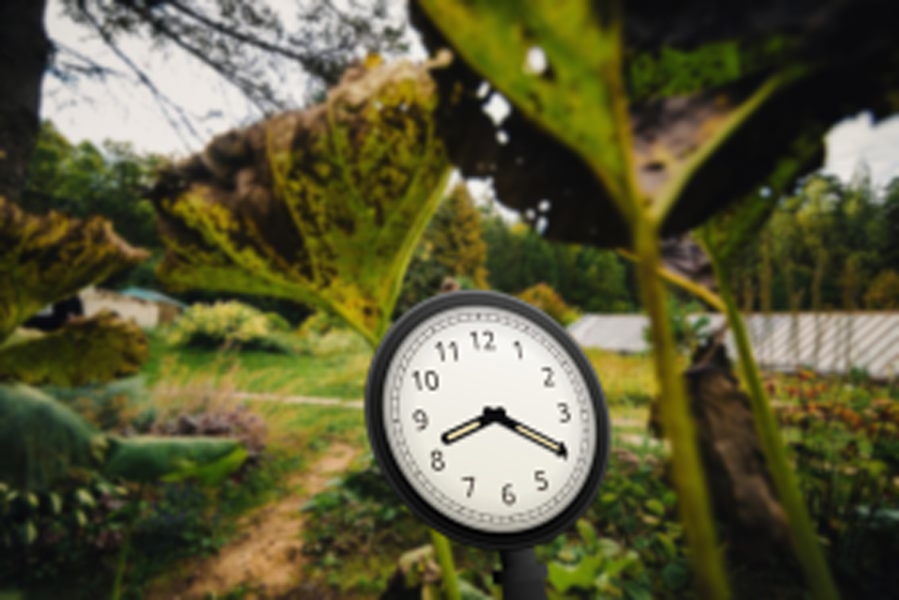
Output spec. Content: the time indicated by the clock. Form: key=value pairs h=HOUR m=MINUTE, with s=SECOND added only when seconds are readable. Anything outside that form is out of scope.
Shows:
h=8 m=20
